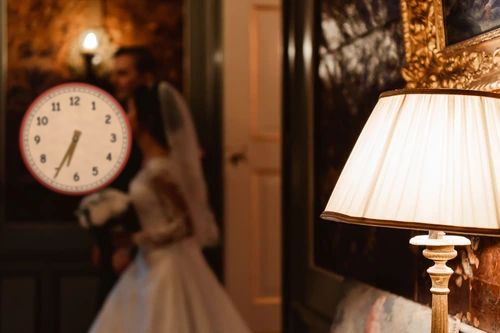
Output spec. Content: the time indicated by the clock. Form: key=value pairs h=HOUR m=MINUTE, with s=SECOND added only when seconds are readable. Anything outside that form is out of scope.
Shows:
h=6 m=35
